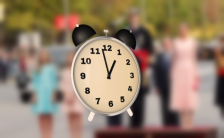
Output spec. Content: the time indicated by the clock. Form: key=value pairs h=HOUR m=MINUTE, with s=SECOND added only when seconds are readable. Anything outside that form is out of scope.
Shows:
h=12 m=58
